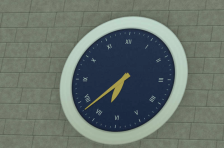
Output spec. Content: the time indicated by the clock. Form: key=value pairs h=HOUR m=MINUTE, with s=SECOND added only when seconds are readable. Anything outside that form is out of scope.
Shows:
h=6 m=38
